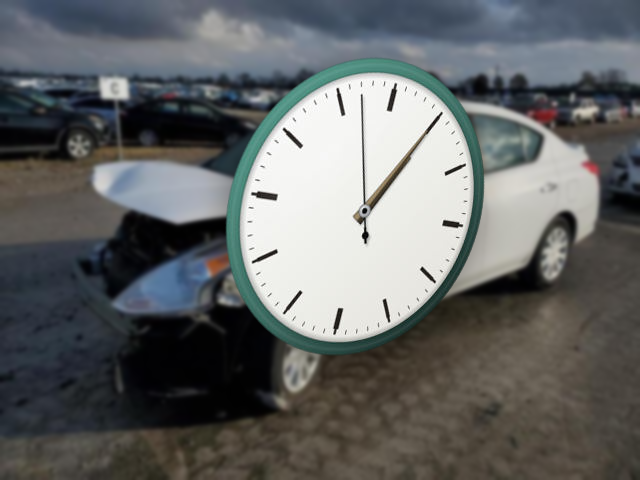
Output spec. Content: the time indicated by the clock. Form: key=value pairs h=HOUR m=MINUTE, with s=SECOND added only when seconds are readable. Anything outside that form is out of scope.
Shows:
h=1 m=4 s=57
